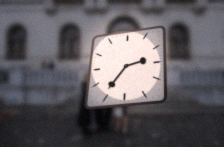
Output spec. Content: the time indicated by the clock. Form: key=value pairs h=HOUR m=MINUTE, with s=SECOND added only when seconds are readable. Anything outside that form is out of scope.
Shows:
h=2 m=36
